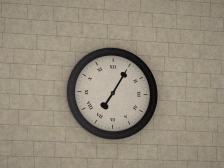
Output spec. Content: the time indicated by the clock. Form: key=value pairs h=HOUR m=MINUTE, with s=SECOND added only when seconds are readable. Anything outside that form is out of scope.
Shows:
h=7 m=5
